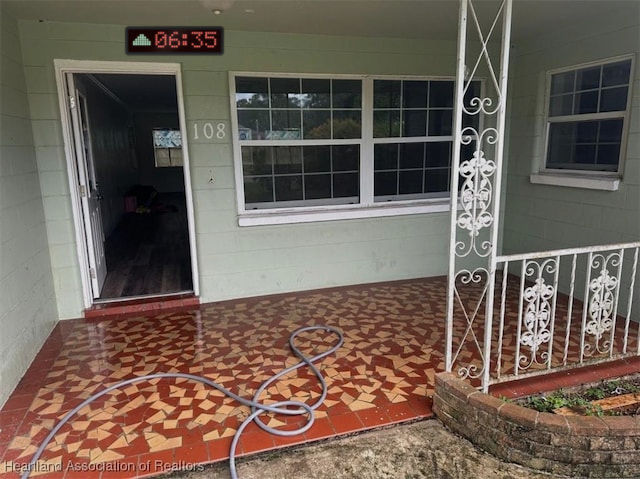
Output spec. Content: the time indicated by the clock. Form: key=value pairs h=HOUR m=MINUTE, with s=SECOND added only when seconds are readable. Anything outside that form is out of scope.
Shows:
h=6 m=35
